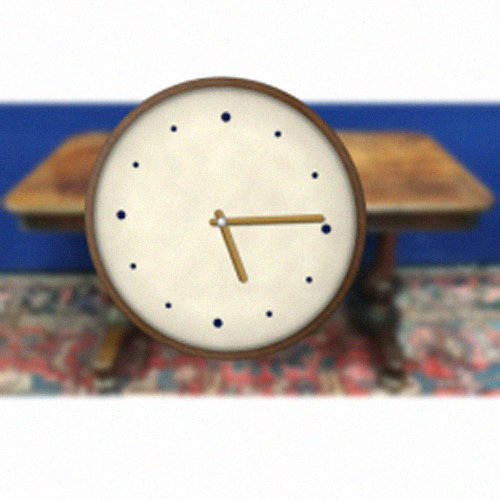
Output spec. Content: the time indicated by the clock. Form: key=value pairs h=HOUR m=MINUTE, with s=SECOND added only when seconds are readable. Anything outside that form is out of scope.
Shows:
h=5 m=14
